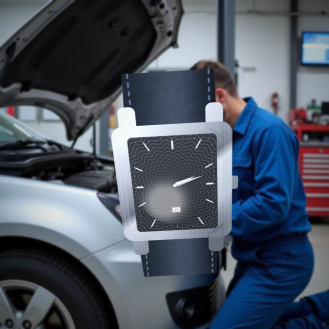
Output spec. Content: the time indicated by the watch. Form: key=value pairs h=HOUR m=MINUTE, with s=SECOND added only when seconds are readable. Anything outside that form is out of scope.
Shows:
h=2 m=12
